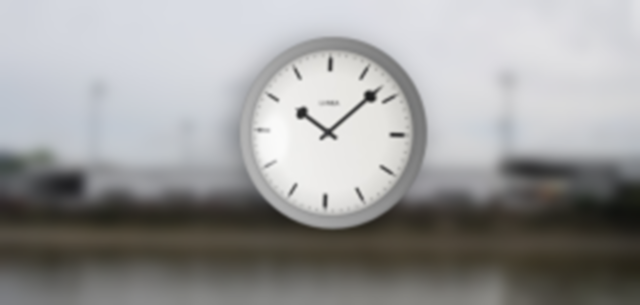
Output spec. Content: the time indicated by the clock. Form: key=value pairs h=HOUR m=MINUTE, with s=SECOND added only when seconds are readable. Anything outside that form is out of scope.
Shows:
h=10 m=8
